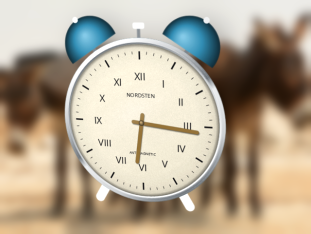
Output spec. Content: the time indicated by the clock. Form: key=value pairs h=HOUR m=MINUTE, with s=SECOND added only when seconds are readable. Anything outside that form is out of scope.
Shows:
h=6 m=16
